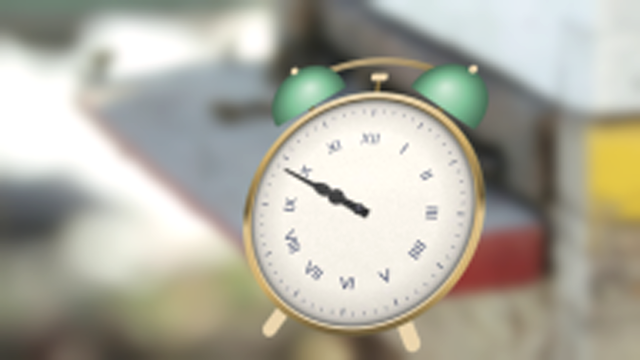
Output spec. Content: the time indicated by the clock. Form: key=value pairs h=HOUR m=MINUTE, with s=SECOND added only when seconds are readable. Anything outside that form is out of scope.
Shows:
h=9 m=49
